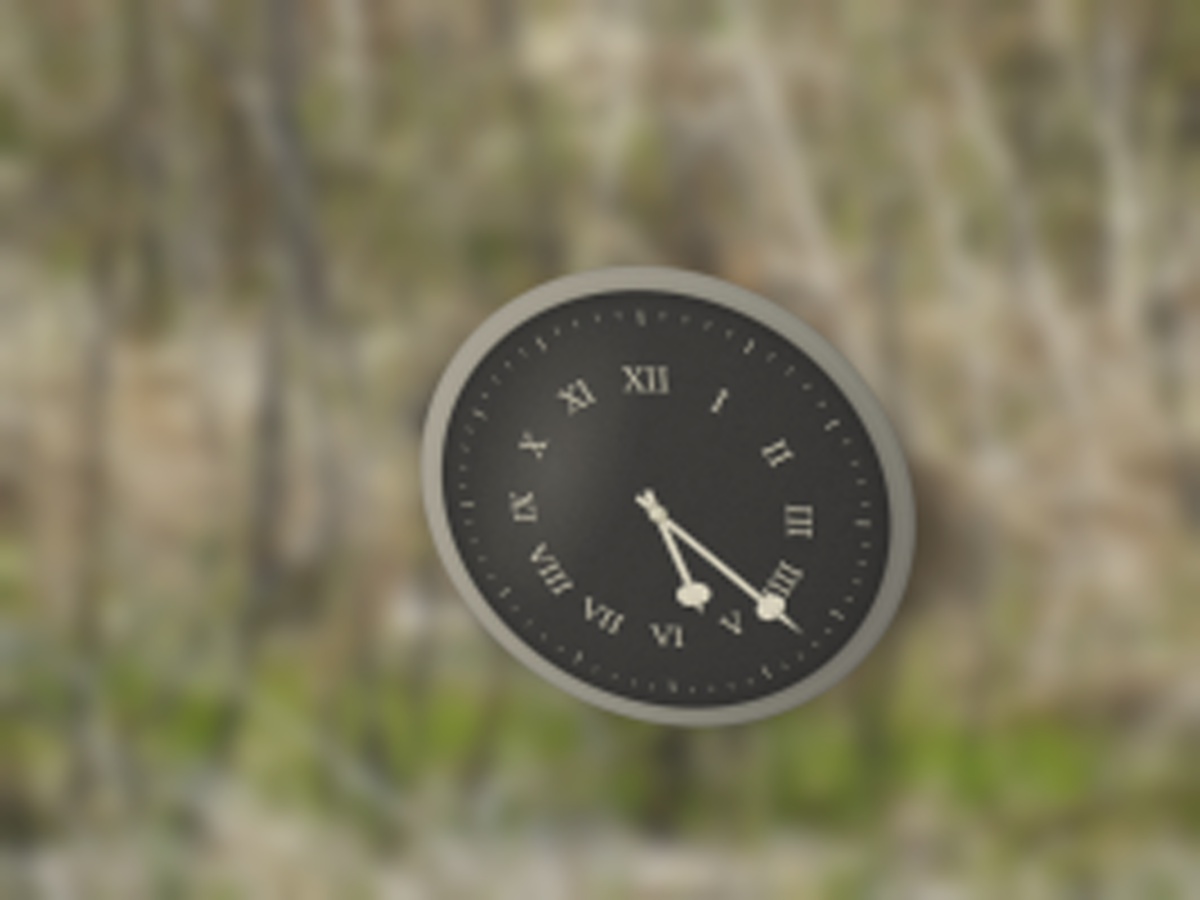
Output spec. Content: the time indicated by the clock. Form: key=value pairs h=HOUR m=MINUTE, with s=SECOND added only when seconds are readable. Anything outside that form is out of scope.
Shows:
h=5 m=22
